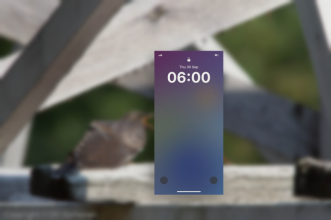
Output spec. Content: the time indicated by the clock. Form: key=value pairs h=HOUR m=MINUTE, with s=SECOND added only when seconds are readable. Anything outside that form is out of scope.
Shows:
h=6 m=0
